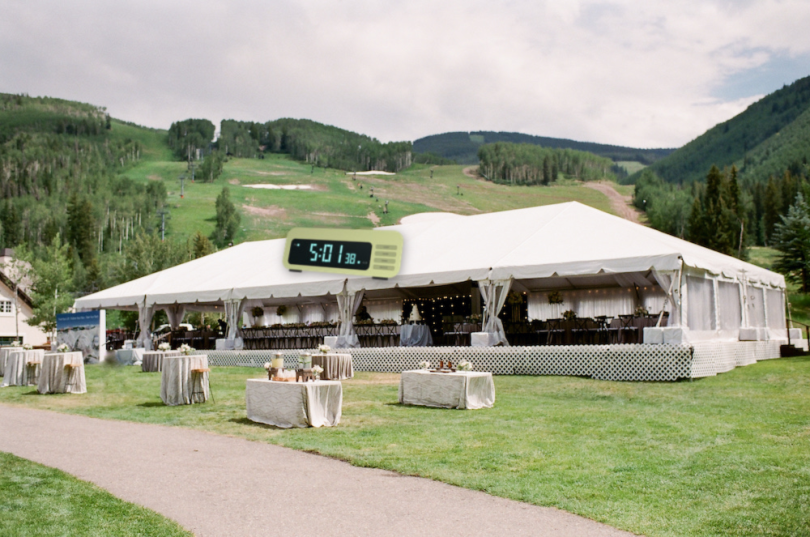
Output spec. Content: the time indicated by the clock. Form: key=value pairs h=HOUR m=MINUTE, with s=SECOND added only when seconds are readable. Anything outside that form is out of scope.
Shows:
h=5 m=1 s=38
